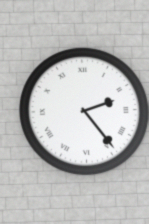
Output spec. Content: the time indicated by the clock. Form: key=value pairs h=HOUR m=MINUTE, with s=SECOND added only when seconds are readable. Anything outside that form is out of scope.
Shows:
h=2 m=24
